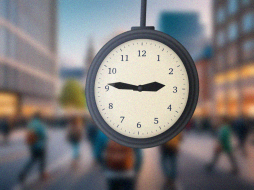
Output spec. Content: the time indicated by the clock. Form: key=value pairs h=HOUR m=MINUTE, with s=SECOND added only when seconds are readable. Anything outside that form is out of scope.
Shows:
h=2 m=46
